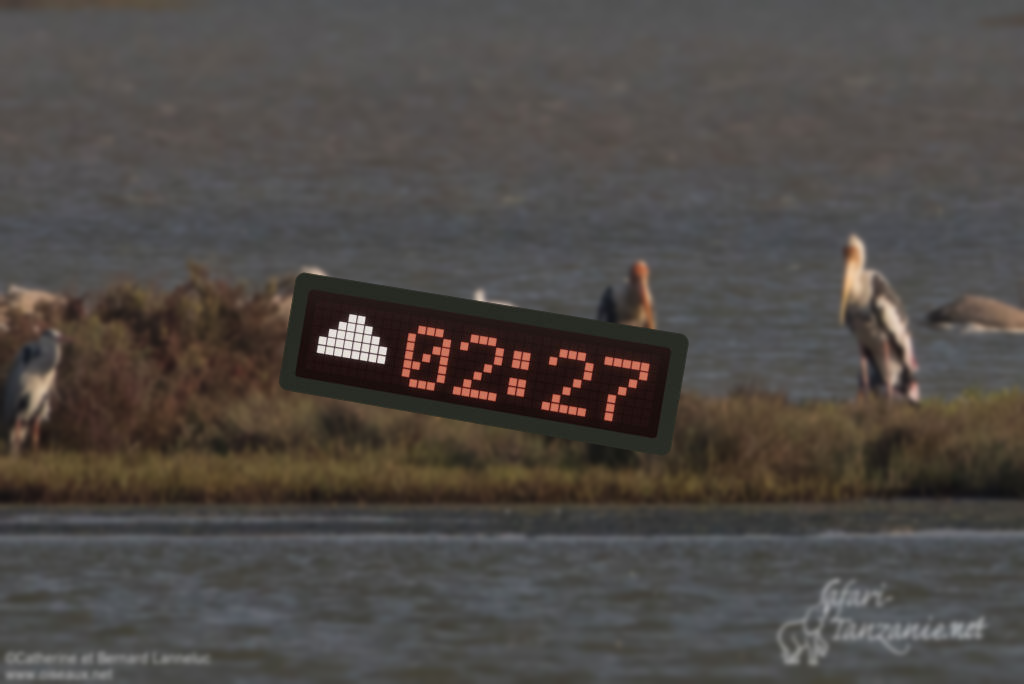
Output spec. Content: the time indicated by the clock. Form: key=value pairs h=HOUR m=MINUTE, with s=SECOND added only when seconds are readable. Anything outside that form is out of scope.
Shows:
h=2 m=27
